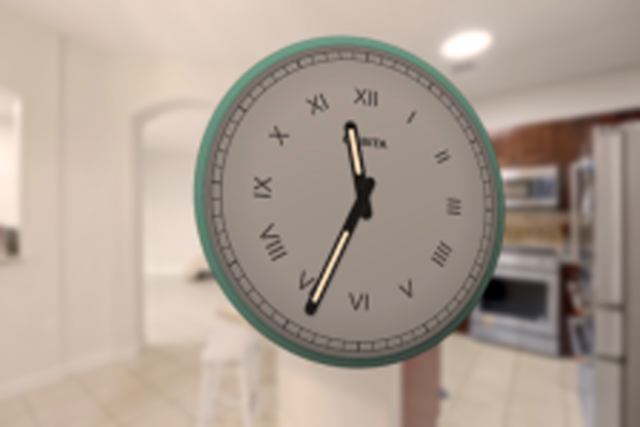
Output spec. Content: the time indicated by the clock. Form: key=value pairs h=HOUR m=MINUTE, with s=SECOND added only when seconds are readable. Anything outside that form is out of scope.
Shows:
h=11 m=34
